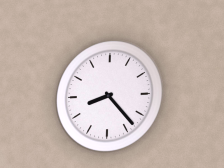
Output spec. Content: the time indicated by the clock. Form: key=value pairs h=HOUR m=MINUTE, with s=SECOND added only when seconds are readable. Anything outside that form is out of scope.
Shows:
h=8 m=23
